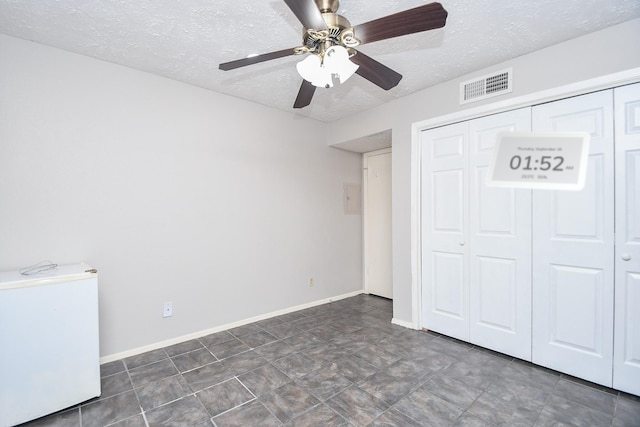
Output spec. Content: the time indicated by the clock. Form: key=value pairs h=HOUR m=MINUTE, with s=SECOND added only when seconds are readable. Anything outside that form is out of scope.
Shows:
h=1 m=52
